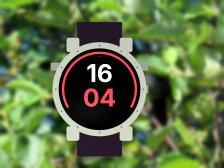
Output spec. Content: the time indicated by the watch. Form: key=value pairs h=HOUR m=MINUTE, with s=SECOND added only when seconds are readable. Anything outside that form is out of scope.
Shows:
h=16 m=4
